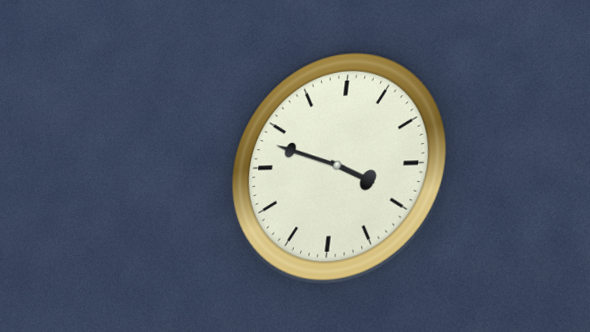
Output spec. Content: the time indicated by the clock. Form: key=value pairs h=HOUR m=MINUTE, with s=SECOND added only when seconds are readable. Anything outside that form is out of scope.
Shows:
h=3 m=48
